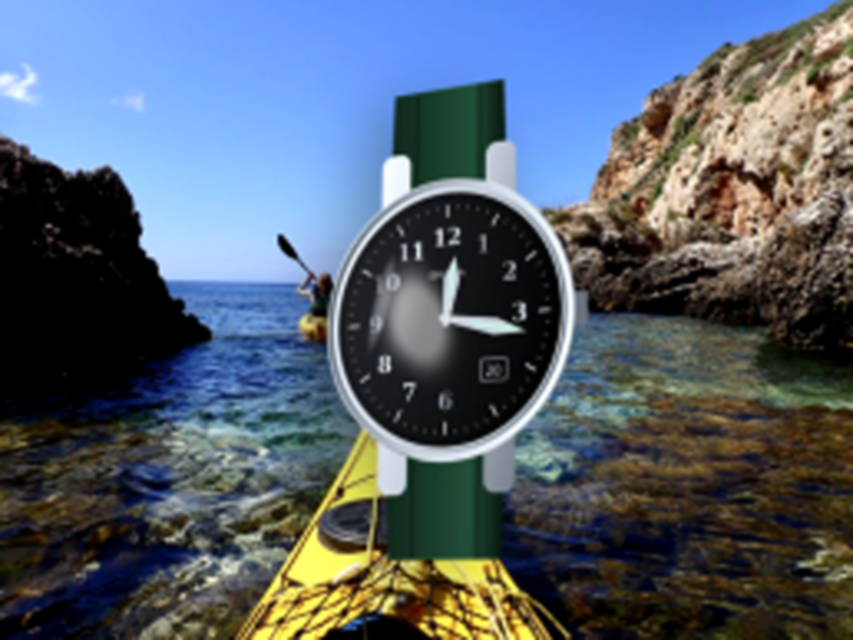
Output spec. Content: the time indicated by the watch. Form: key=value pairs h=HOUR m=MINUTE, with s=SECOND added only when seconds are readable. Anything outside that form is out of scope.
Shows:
h=12 m=17
